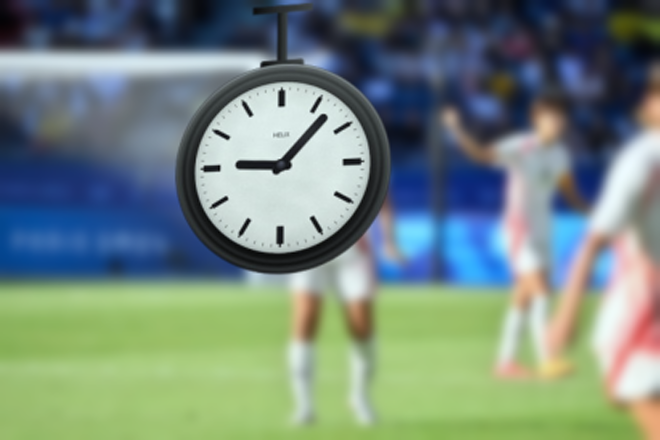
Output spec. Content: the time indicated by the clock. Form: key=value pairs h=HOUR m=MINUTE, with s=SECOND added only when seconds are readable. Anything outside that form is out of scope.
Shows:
h=9 m=7
